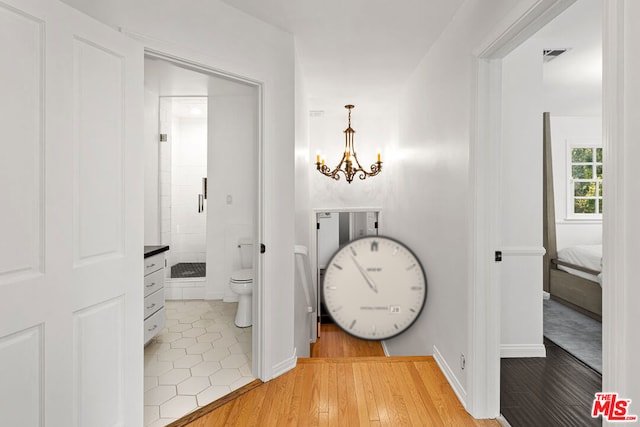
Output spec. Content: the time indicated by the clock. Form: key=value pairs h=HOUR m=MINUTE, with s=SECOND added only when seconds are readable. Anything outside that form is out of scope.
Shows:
h=10 m=54
